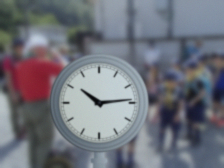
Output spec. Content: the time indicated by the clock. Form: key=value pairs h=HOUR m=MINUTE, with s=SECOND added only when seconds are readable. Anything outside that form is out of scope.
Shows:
h=10 m=14
